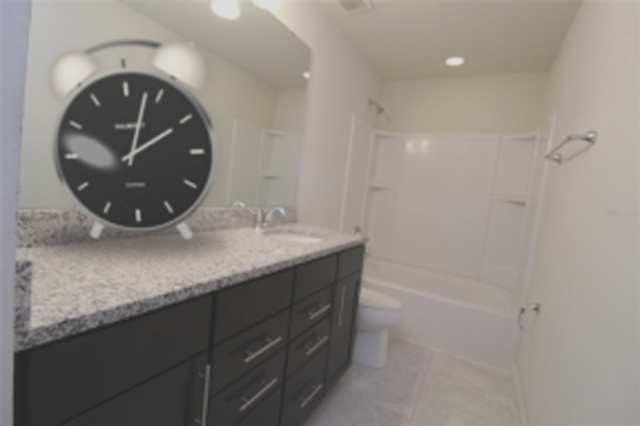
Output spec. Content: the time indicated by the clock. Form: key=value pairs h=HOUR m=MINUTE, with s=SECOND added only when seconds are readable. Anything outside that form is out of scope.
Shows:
h=2 m=3
